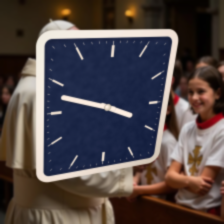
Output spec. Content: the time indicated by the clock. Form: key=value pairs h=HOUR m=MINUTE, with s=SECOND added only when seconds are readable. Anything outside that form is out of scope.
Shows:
h=3 m=48
